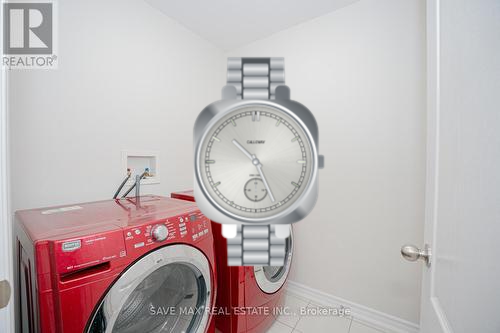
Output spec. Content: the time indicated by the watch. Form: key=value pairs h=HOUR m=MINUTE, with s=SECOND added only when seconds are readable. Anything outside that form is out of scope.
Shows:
h=10 m=26
